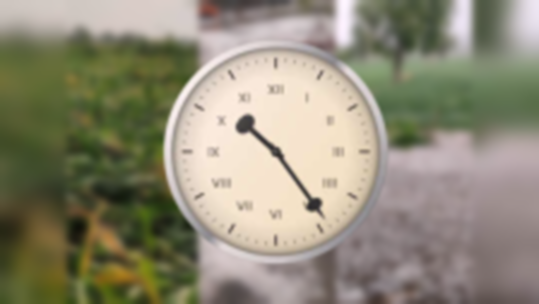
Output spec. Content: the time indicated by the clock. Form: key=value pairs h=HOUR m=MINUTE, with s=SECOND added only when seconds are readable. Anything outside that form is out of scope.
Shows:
h=10 m=24
